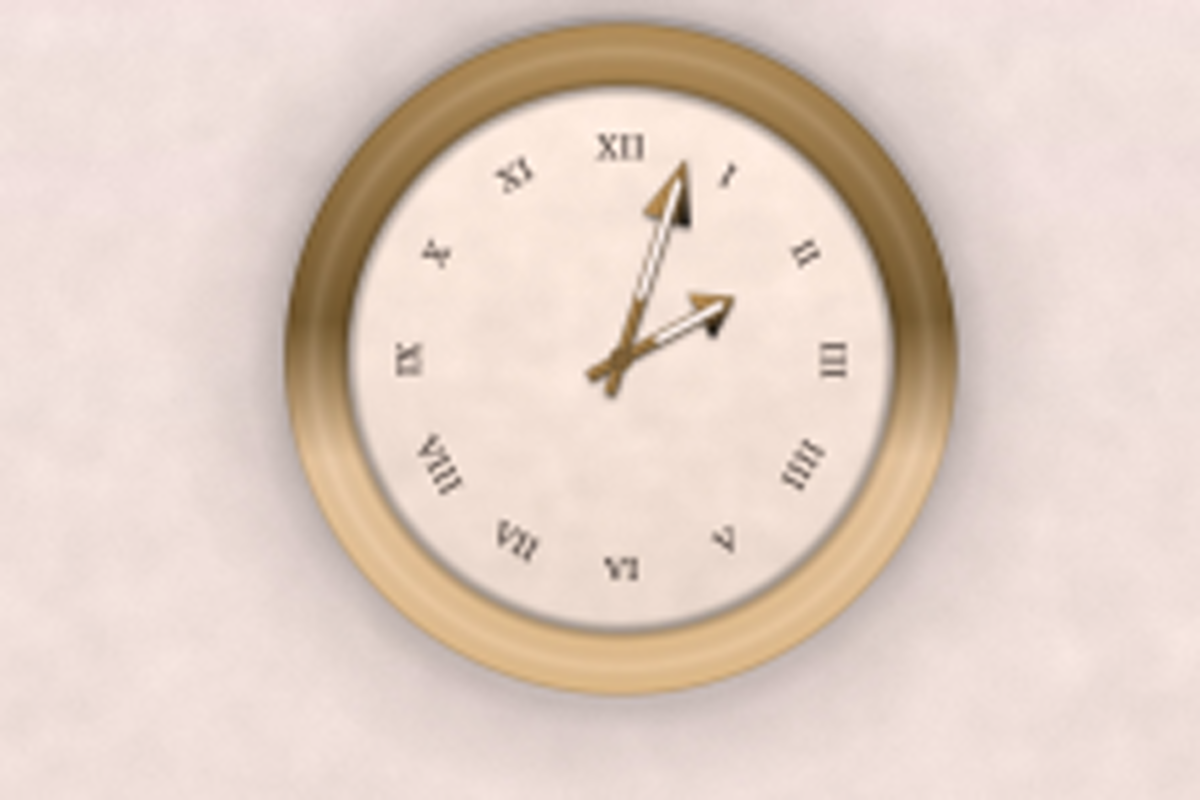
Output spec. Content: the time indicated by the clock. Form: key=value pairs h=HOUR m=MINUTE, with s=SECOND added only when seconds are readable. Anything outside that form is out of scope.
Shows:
h=2 m=3
